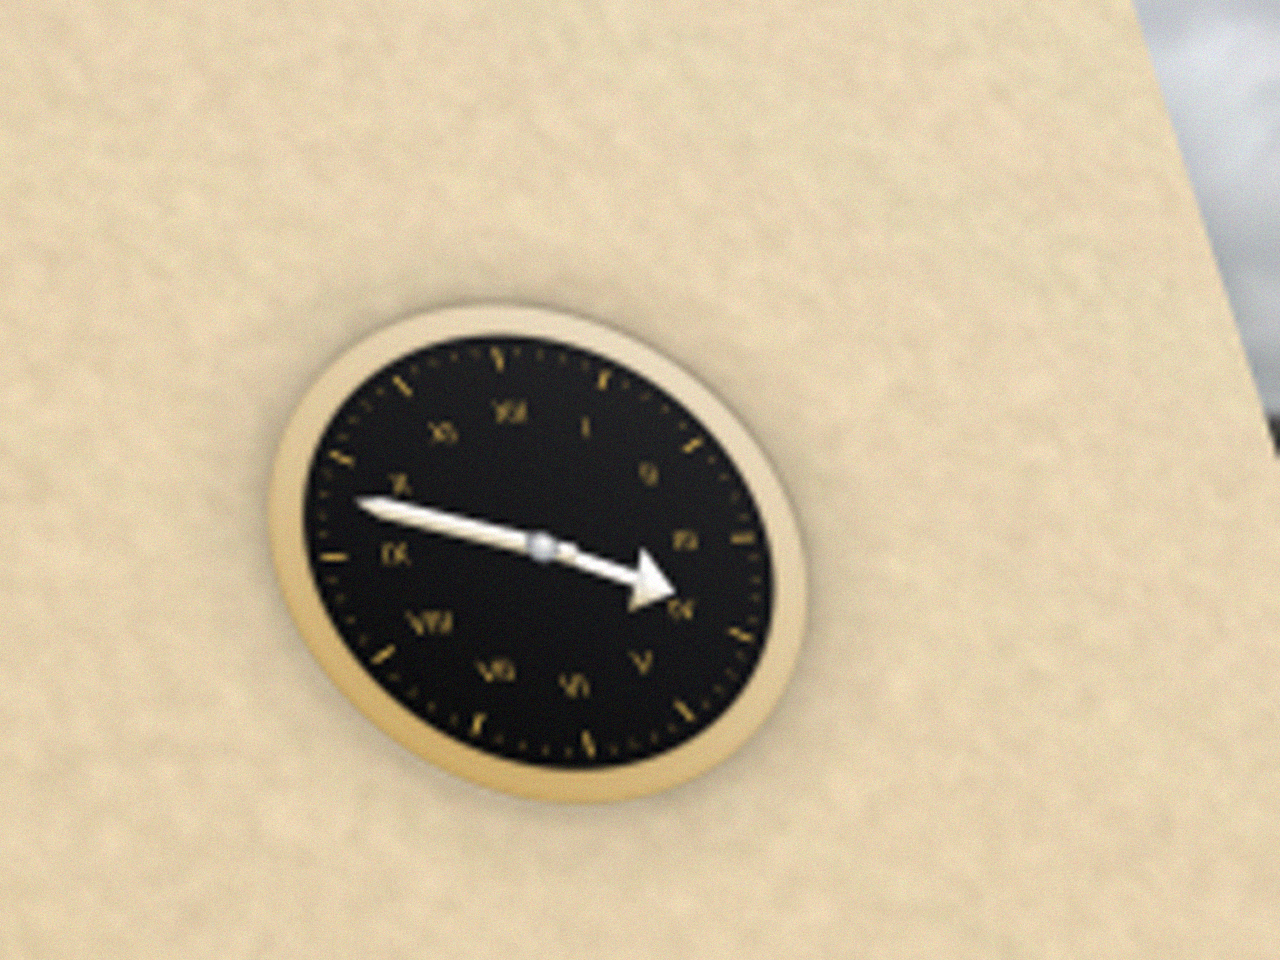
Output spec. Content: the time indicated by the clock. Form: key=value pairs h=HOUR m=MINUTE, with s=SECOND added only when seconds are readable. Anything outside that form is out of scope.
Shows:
h=3 m=48
